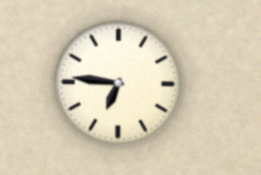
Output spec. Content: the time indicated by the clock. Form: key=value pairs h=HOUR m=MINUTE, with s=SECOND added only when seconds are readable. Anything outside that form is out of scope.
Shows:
h=6 m=46
